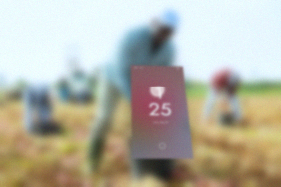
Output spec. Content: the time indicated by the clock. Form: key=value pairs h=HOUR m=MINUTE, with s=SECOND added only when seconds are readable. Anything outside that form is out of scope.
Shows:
h=1 m=25
